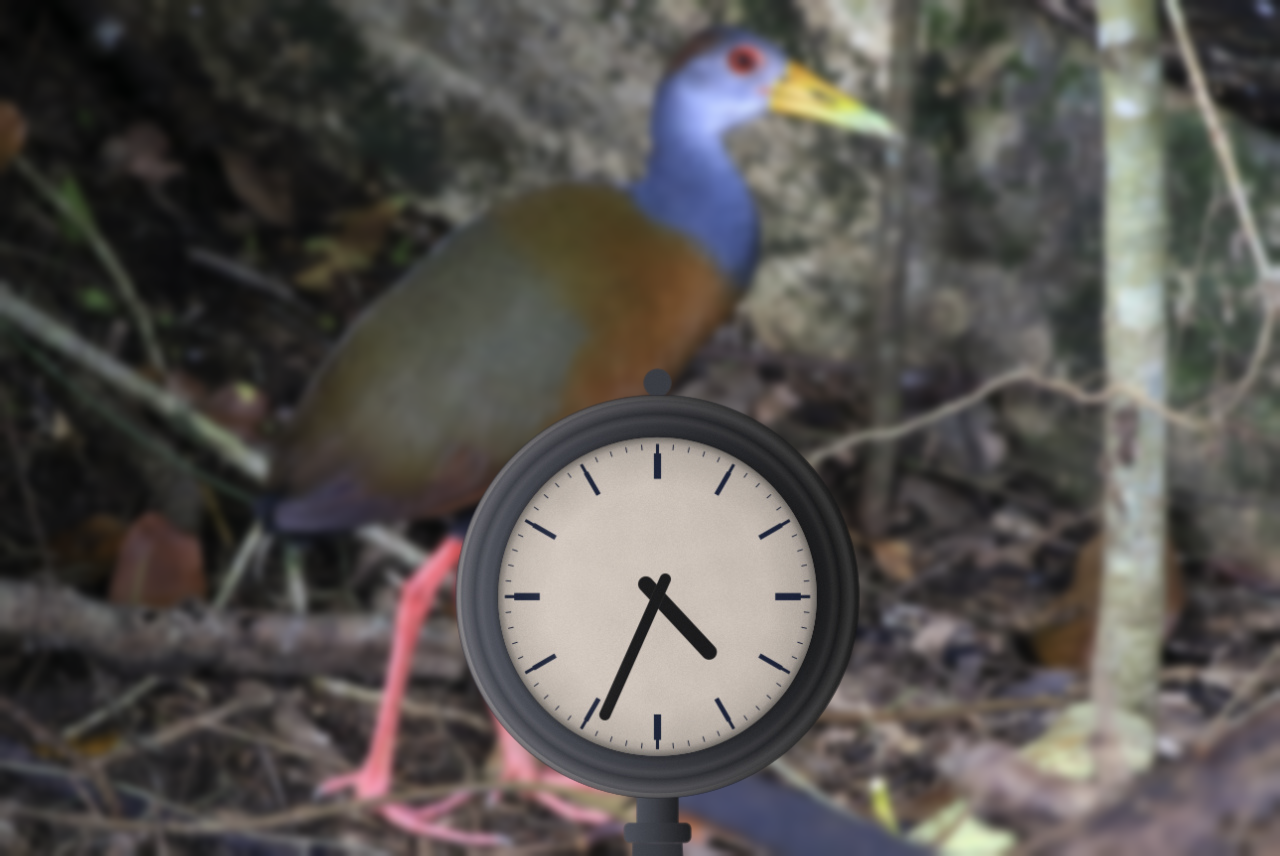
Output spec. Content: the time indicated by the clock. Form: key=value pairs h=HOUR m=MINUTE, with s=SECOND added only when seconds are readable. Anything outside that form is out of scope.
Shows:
h=4 m=34
